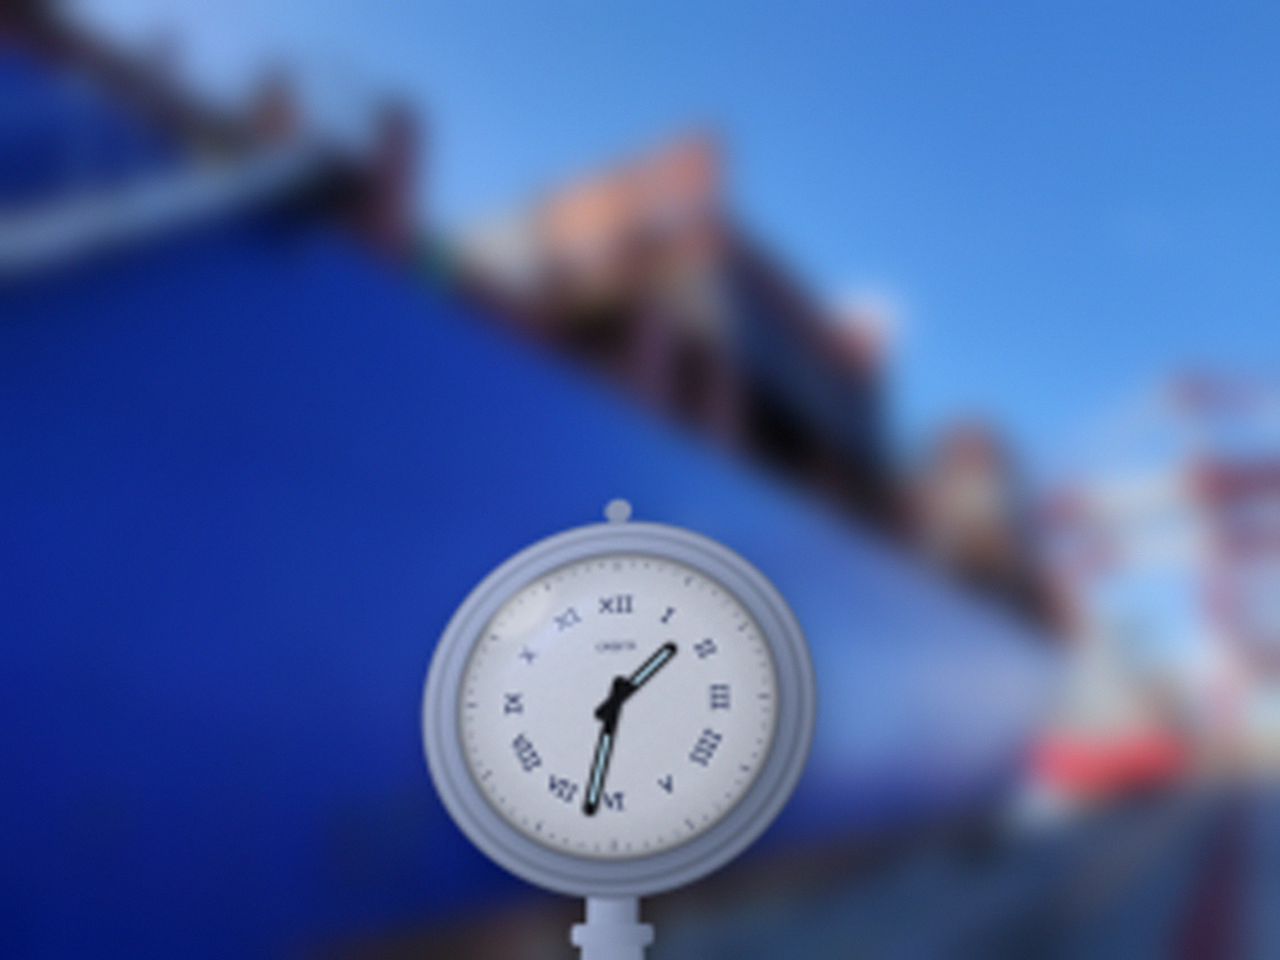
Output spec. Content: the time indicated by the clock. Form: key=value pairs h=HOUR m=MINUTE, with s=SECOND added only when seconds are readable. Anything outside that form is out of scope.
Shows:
h=1 m=32
